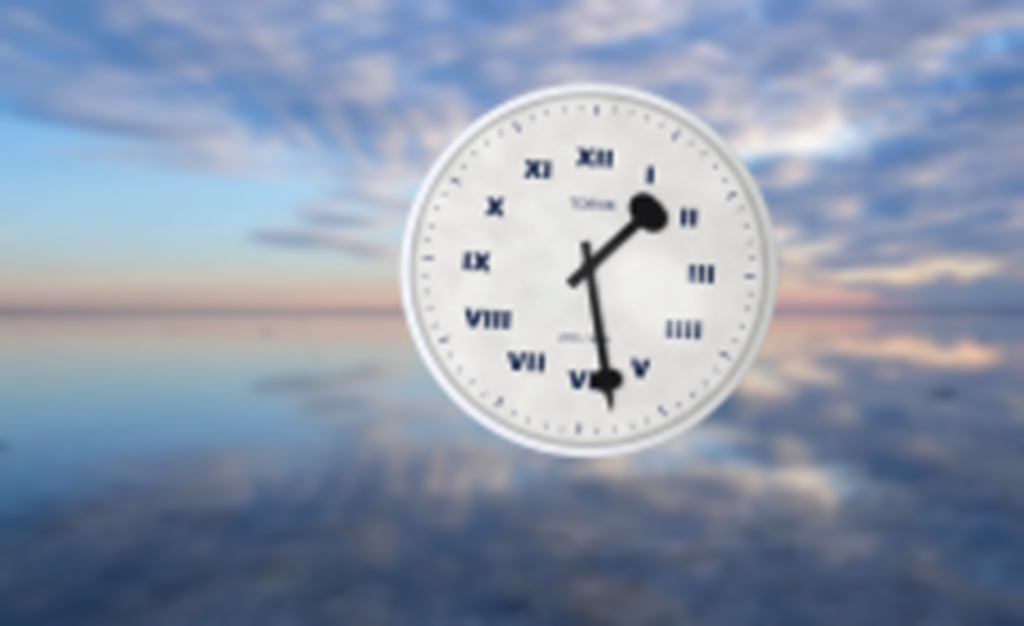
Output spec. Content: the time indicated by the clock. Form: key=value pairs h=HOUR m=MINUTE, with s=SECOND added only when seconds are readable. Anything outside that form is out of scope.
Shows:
h=1 m=28
